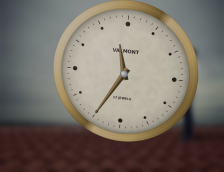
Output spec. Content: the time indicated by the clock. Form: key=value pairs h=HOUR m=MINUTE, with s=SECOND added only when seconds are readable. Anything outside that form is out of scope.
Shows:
h=11 m=35
